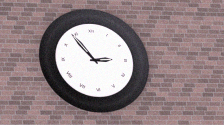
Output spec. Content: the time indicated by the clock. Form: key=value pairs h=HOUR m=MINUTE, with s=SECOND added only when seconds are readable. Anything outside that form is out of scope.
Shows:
h=2 m=54
